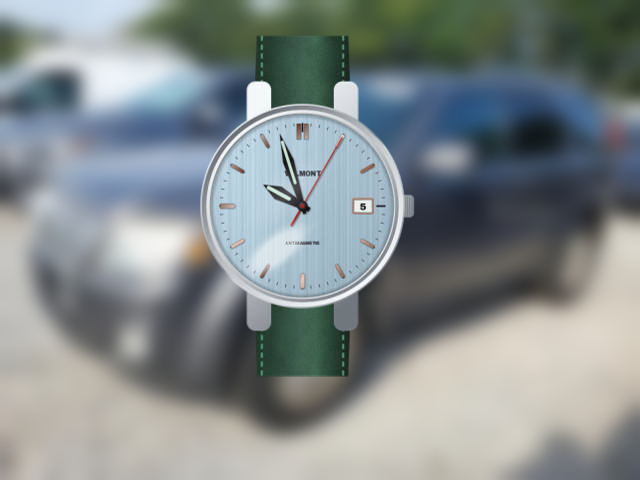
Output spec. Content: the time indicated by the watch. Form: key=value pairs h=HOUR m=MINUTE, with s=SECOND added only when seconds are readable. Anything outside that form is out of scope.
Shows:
h=9 m=57 s=5
